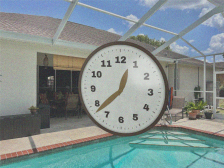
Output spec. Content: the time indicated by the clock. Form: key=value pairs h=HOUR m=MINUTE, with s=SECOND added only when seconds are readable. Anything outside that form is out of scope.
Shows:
h=12 m=38
